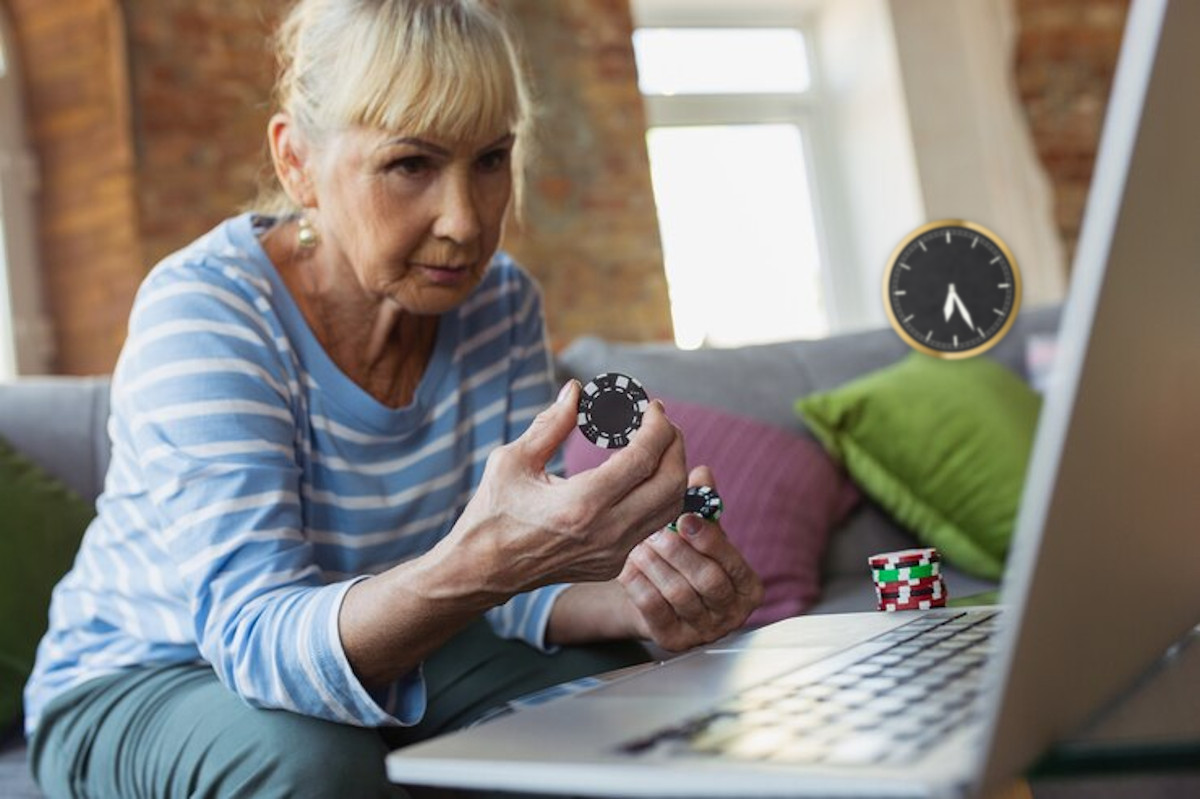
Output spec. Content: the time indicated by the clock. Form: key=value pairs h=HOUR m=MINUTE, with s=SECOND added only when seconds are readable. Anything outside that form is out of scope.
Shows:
h=6 m=26
